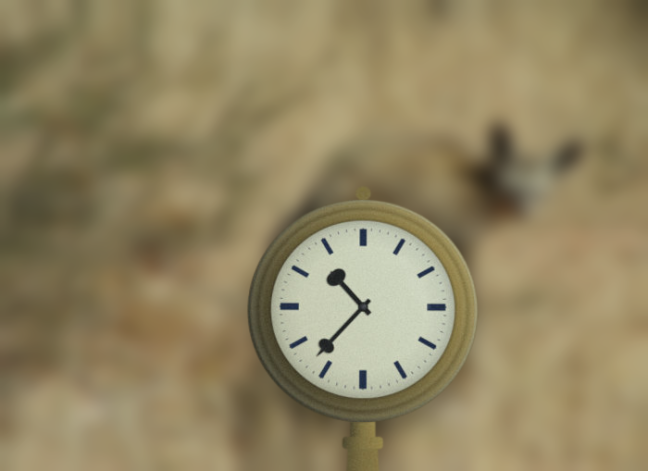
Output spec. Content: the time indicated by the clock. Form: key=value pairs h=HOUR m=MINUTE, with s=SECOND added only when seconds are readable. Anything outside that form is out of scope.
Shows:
h=10 m=37
